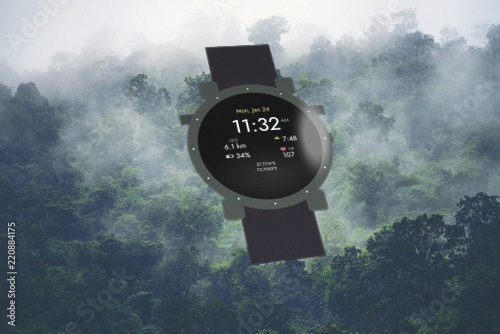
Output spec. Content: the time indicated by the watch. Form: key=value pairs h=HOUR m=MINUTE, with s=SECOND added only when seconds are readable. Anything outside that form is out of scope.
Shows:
h=11 m=32
